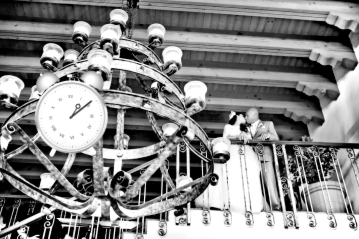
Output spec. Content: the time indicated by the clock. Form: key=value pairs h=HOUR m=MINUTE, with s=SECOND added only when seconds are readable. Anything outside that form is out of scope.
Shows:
h=1 m=9
